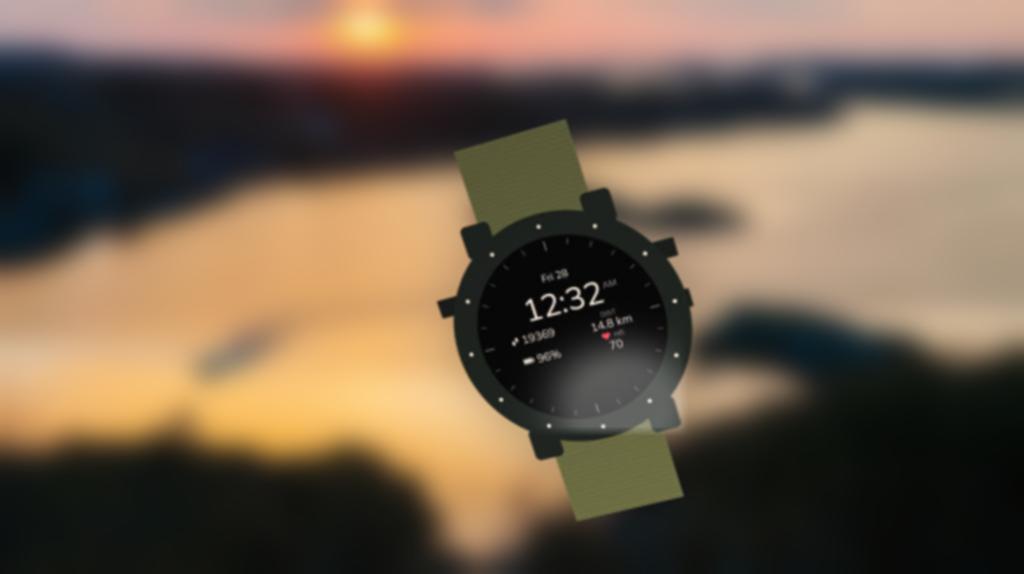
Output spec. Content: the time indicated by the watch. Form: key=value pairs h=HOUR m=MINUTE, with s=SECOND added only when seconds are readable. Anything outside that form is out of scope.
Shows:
h=12 m=32
